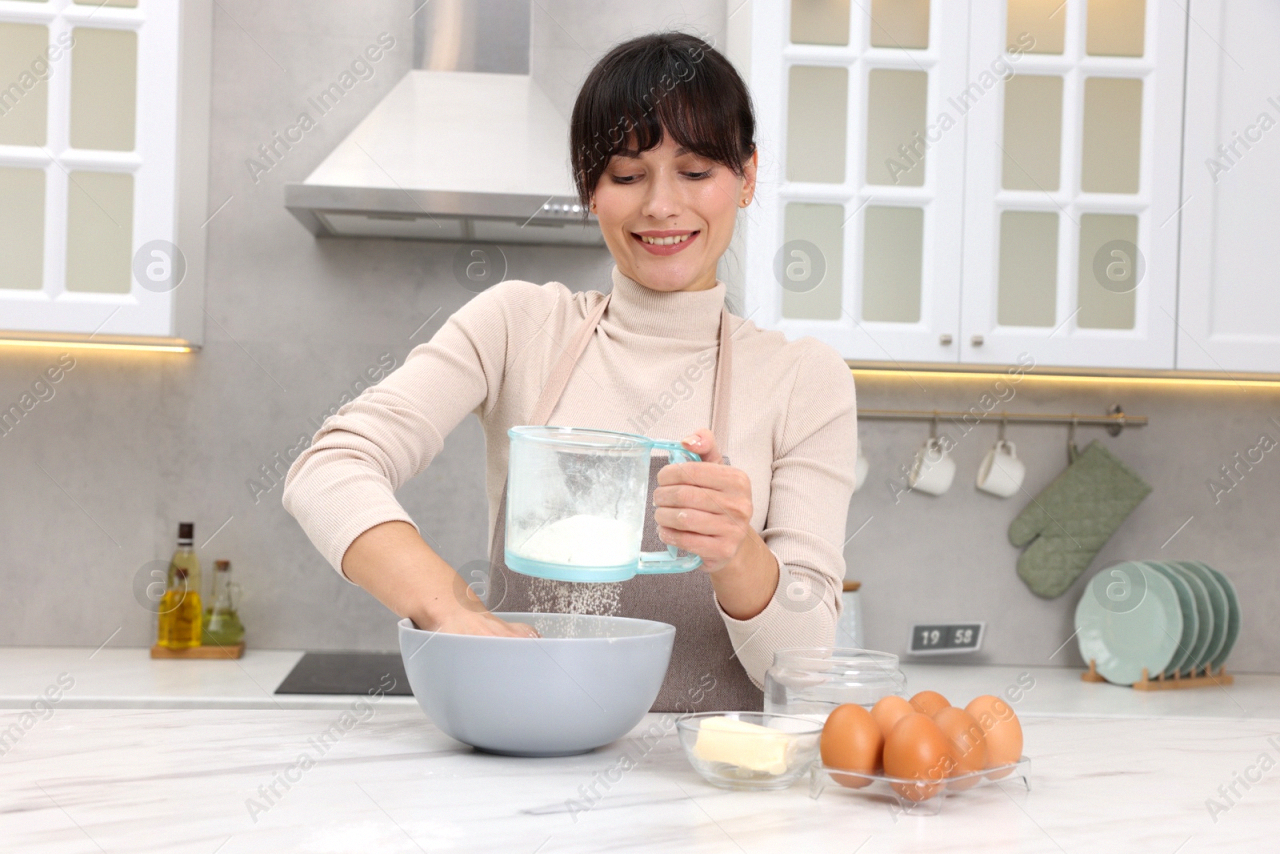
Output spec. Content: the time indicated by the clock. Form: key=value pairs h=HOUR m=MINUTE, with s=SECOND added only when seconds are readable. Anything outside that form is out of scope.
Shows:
h=19 m=58
